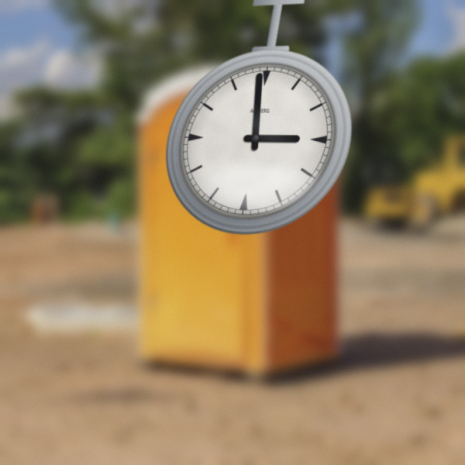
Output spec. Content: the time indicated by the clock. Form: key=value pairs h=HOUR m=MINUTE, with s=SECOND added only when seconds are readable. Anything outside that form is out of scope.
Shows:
h=2 m=59
